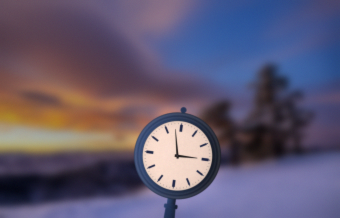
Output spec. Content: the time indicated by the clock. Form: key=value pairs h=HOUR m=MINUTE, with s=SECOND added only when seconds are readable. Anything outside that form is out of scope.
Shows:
h=2 m=58
